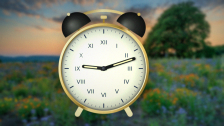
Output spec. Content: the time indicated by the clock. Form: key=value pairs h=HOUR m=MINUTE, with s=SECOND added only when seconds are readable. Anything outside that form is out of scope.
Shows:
h=9 m=12
